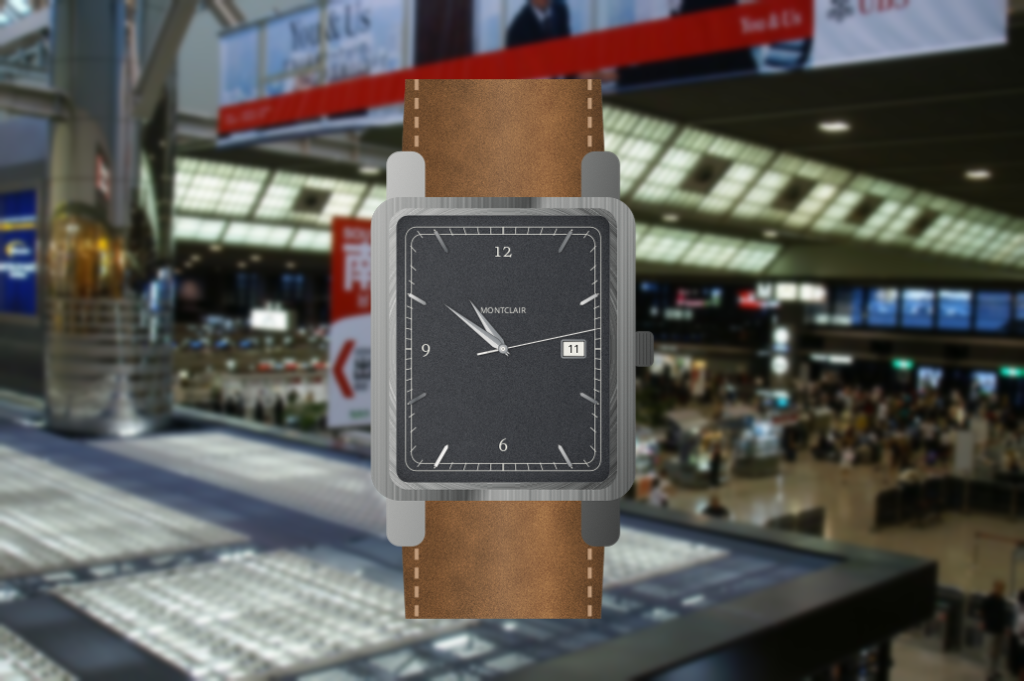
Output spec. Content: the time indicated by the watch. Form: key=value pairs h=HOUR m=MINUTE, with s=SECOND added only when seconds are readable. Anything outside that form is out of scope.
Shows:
h=10 m=51 s=13
